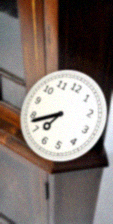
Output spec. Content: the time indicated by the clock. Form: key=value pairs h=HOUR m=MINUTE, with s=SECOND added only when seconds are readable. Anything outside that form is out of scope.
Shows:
h=6 m=38
